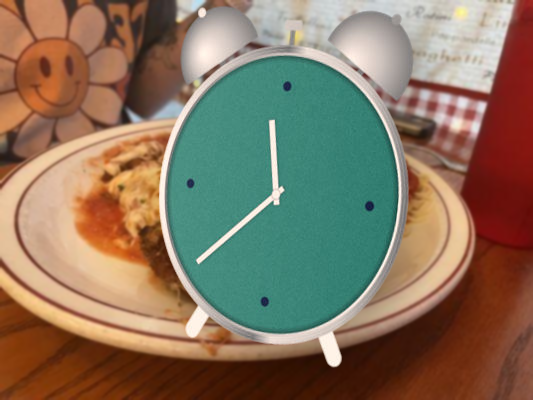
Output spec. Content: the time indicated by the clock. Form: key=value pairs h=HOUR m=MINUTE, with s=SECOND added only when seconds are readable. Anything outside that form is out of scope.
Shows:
h=11 m=38
